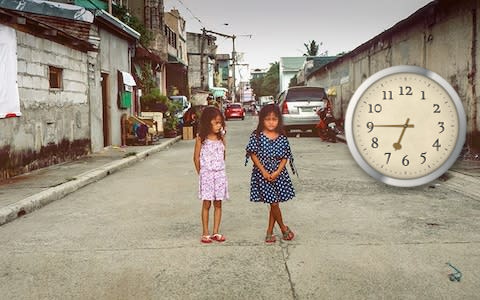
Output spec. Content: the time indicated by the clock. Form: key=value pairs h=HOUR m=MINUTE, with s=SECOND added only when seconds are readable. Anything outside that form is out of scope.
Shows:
h=6 m=45
